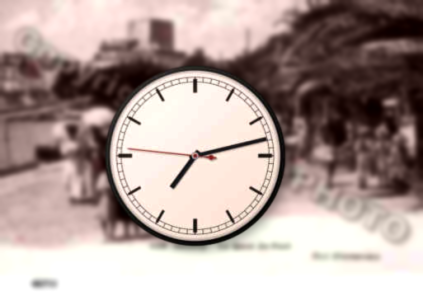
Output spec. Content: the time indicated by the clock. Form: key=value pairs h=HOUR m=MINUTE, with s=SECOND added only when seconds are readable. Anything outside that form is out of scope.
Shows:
h=7 m=12 s=46
